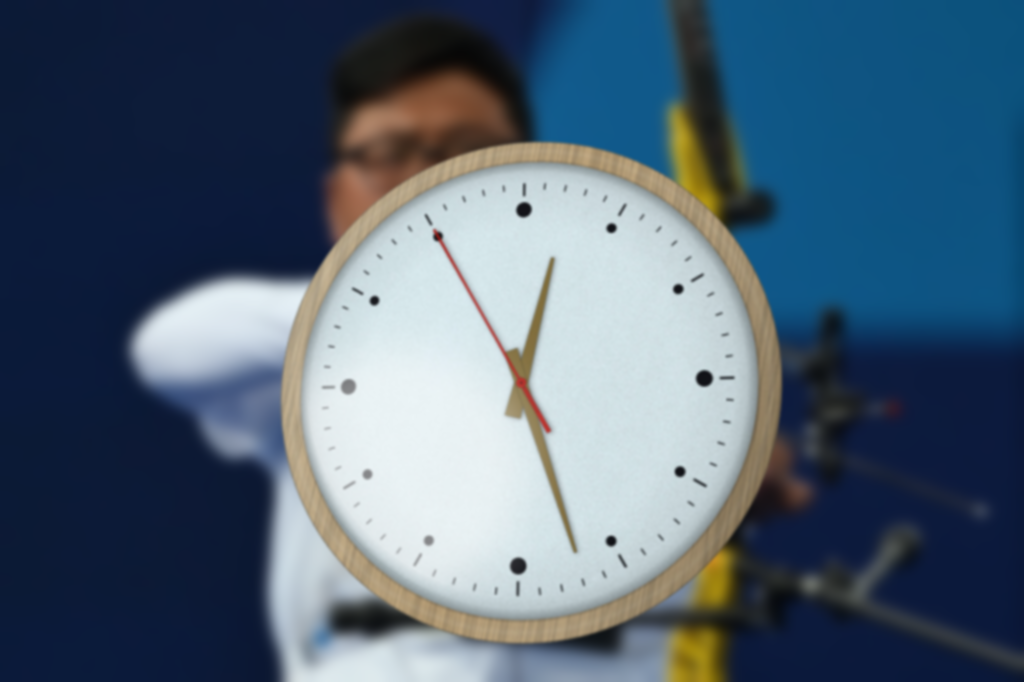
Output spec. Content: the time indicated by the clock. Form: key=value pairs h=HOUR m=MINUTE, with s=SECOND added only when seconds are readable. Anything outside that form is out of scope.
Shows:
h=12 m=26 s=55
